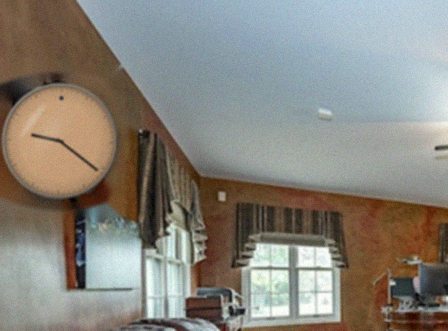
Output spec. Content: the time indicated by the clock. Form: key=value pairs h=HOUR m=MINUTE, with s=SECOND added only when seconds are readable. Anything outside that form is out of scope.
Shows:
h=9 m=21
